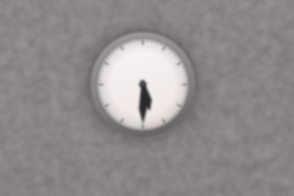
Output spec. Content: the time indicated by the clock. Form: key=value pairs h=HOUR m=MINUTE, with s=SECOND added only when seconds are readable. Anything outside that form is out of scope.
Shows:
h=5 m=30
